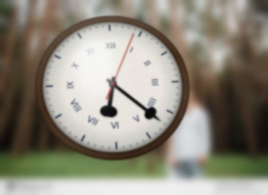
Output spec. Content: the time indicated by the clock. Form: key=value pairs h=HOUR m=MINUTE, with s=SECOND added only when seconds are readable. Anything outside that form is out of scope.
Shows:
h=6 m=22 s=4
